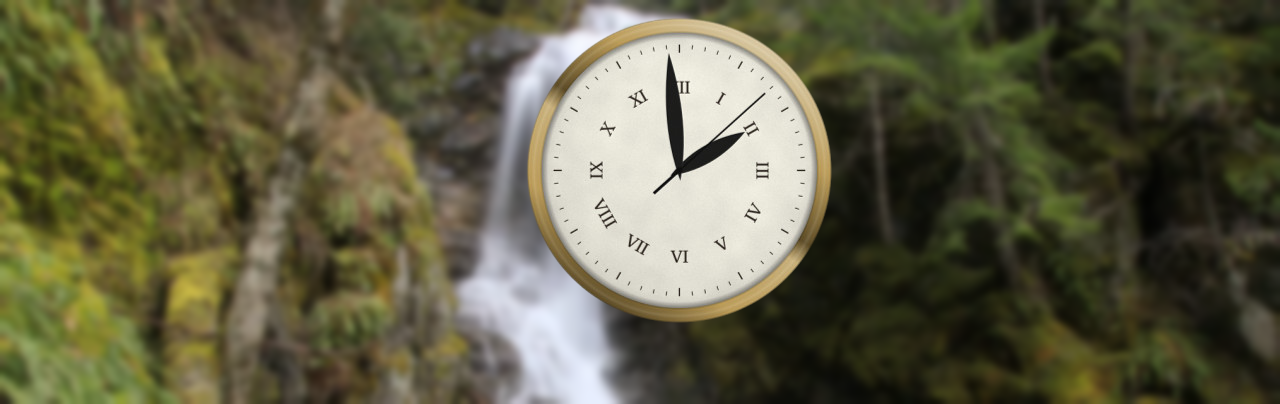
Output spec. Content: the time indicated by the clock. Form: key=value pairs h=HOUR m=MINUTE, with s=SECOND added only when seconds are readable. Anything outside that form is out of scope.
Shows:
h=1 m=59 s=8
